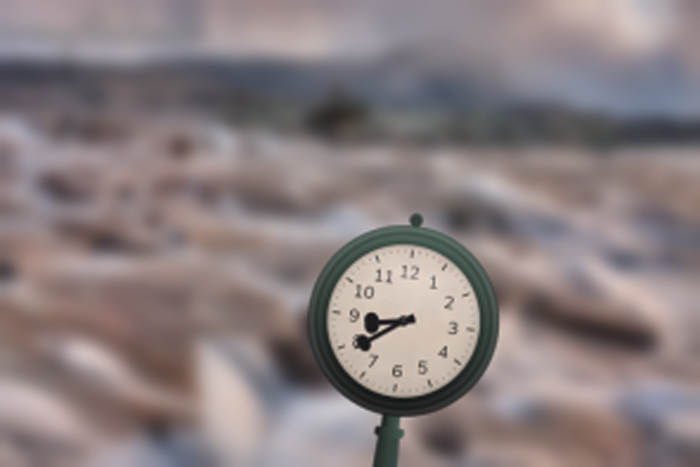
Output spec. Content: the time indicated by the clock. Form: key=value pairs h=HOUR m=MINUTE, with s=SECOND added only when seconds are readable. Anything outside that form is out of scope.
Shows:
h=8 m=39
